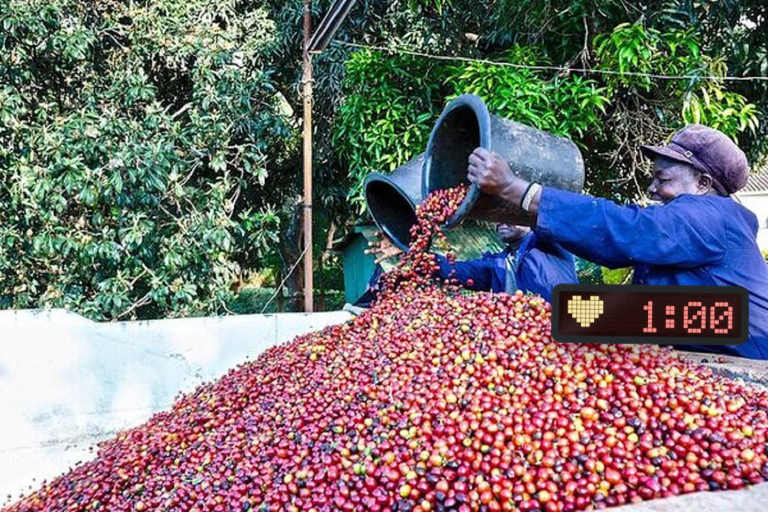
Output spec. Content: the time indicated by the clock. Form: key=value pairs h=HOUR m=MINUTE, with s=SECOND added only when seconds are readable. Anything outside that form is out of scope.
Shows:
h=1 m=0
